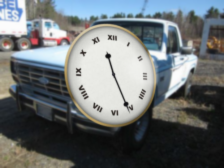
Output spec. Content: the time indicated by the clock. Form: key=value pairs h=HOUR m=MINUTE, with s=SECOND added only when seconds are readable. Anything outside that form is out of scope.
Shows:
h=11 m=26
